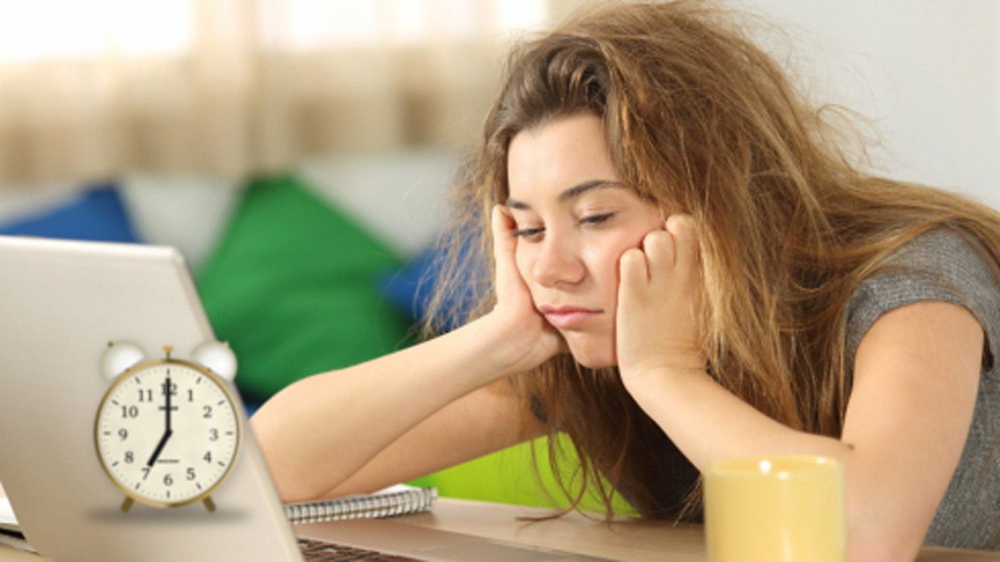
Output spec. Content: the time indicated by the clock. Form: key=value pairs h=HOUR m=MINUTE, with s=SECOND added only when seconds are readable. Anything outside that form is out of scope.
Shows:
h=7 m=0
